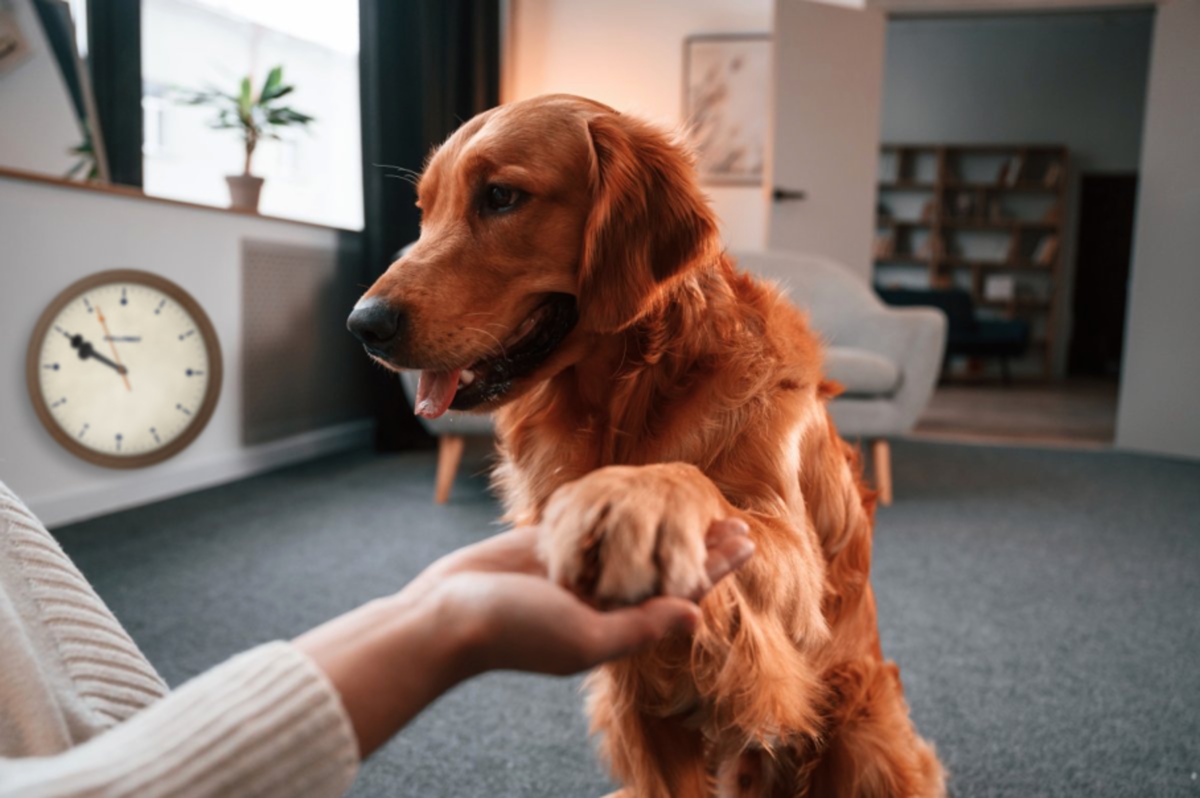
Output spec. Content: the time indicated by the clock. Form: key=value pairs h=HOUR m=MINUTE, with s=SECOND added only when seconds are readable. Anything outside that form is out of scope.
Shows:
h=9 m=49 s=56
